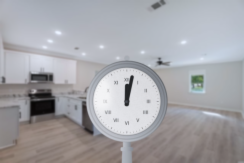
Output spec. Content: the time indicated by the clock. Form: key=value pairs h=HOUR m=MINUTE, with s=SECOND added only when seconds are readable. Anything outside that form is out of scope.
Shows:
h=12 m=2
